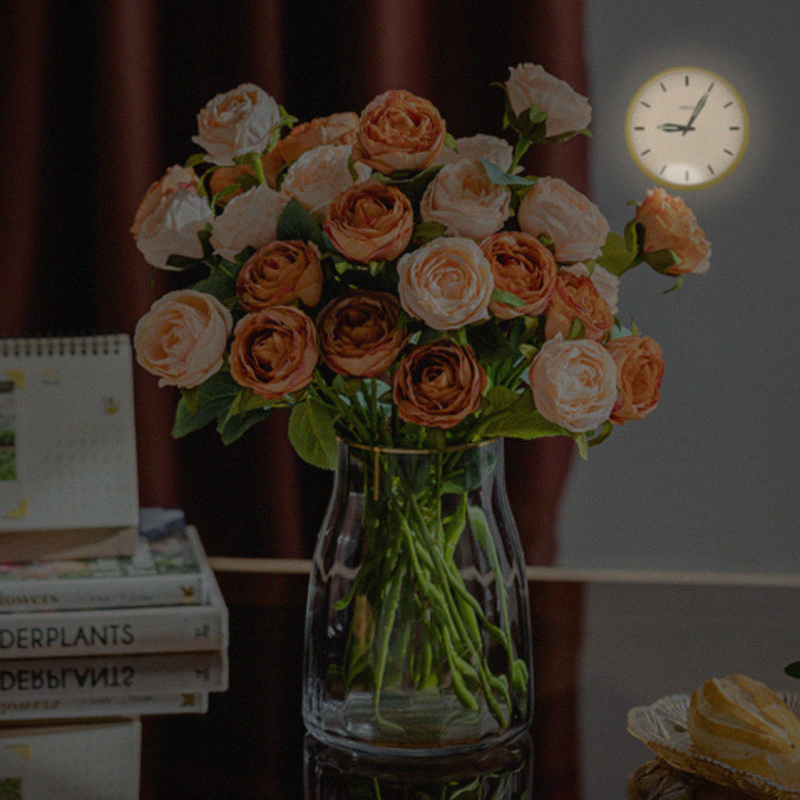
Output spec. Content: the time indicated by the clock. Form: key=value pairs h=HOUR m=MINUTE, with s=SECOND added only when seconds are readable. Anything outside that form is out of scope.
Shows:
h=9 m=5
